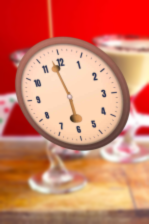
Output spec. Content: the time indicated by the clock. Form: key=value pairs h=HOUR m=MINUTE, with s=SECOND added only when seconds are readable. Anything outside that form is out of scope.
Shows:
h=5 m=58
